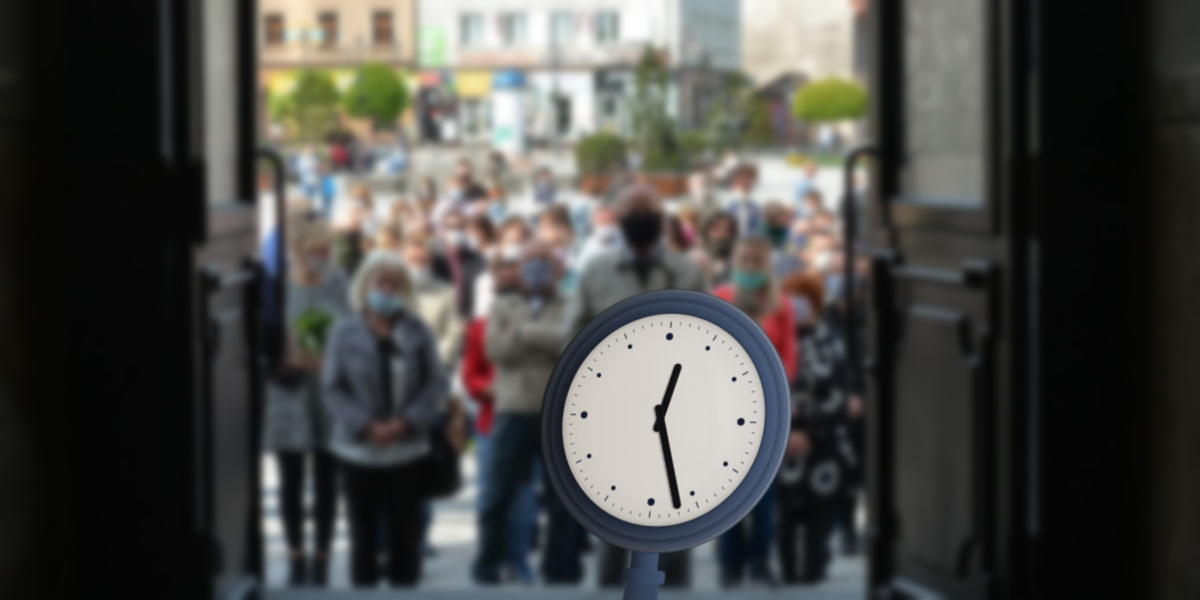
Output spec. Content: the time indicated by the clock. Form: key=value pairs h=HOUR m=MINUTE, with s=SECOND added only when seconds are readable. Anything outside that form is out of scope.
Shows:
h=12 m=27
